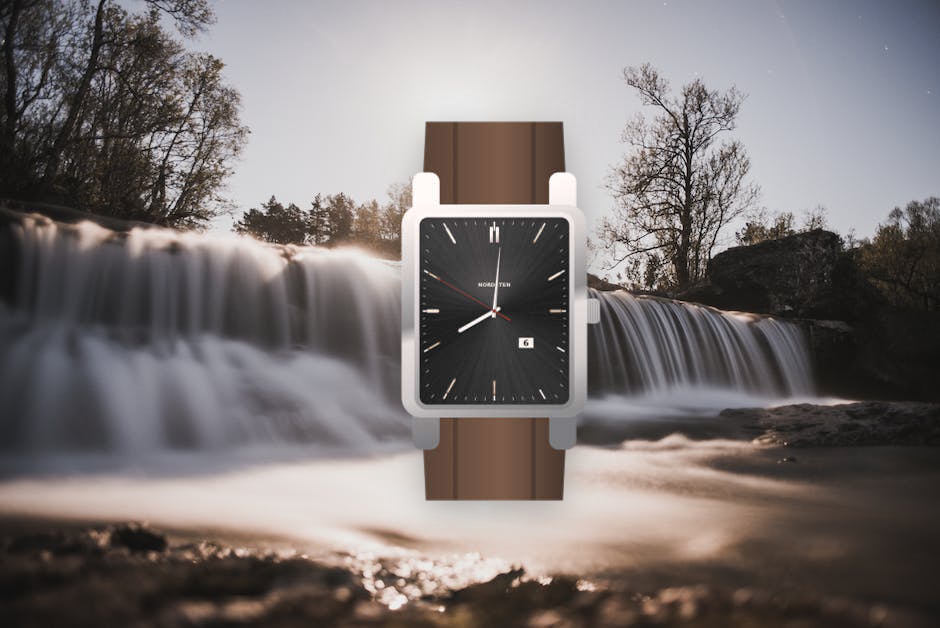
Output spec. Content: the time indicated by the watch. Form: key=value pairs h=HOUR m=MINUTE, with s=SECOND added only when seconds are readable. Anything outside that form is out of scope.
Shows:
h=8 m=0 s=50
